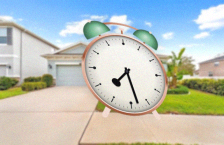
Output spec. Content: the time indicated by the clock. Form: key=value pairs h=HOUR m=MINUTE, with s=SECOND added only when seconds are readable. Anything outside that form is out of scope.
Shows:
h=7 m=28
